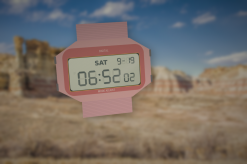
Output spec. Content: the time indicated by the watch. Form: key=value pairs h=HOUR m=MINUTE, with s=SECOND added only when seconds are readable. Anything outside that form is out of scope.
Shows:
h=6 m=52 s=2
